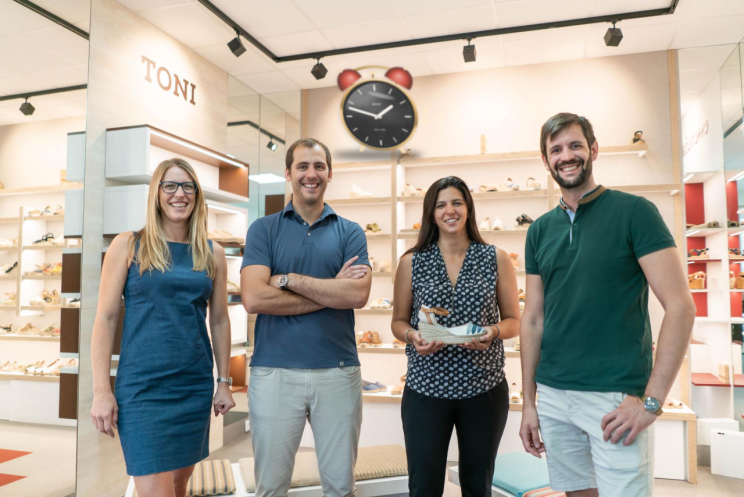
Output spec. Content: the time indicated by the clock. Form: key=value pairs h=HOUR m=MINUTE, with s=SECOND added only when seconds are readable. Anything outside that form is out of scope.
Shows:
h=1 m=48
